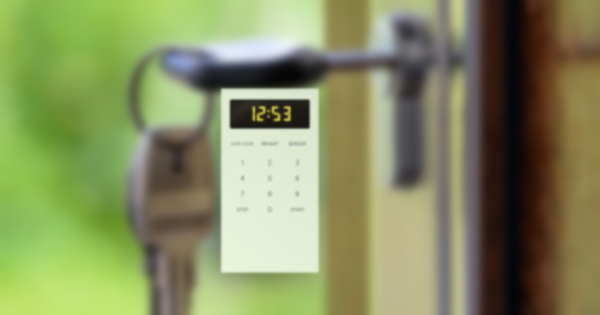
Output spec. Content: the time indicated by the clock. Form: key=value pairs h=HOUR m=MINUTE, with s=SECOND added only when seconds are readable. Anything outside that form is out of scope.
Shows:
h=12 m=53
